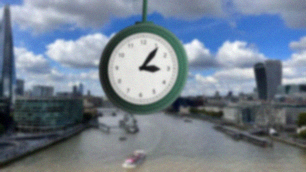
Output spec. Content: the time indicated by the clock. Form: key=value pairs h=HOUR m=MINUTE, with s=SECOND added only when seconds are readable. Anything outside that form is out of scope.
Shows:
h=3 m=6
